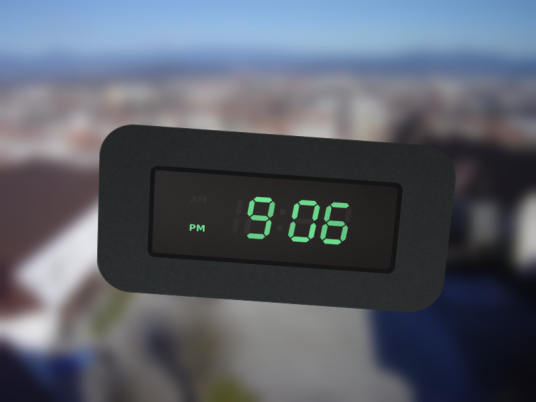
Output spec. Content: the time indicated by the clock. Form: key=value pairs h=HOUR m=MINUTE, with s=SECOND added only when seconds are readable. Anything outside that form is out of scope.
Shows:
h=9 m=6
